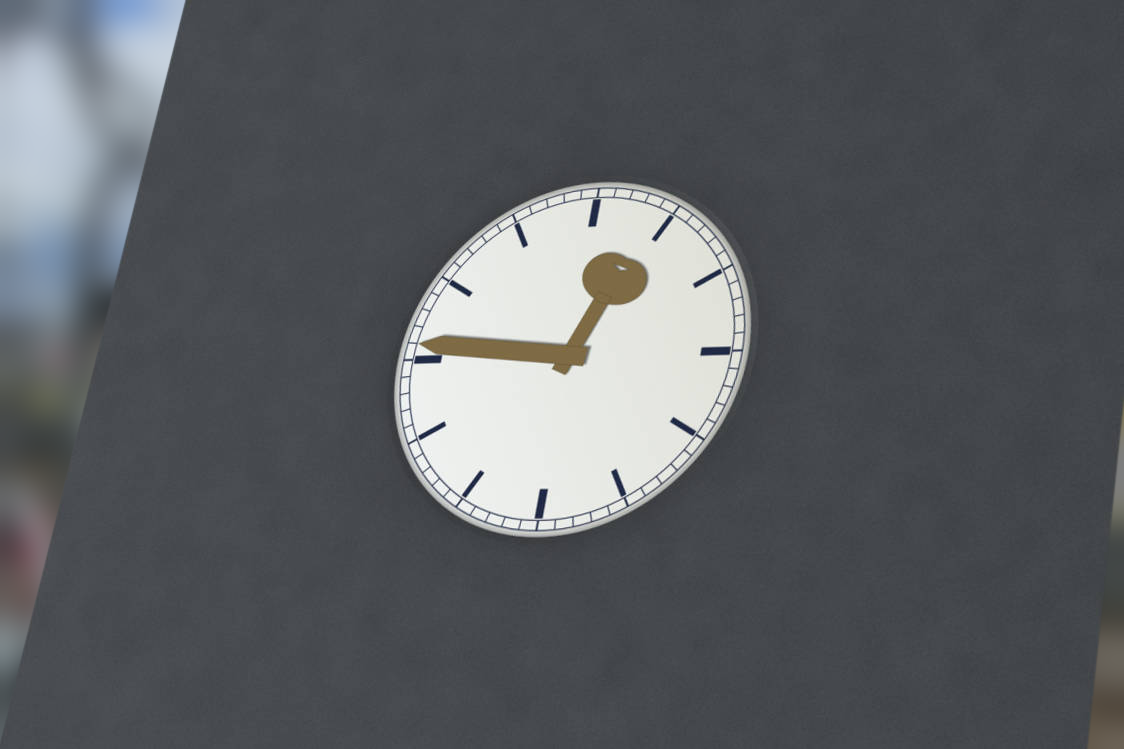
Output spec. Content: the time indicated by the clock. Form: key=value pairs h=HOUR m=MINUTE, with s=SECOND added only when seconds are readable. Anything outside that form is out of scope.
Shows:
h=12 m=46
